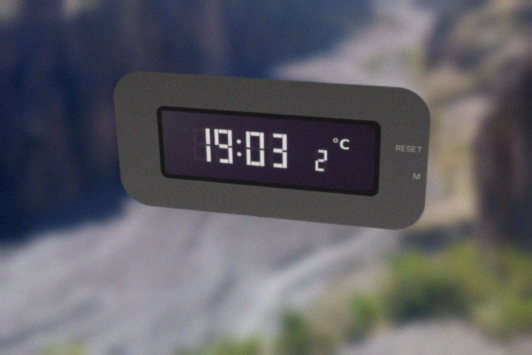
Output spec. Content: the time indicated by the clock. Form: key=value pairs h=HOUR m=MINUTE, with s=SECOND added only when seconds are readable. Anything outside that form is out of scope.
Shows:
h=19 m=3
